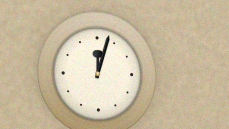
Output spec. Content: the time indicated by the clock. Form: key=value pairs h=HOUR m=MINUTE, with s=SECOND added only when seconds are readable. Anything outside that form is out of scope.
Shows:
h=12 m=3
